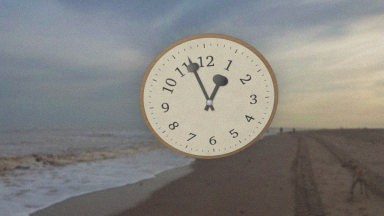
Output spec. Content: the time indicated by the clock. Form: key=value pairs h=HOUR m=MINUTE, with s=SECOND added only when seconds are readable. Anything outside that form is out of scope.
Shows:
h=12 m=57
